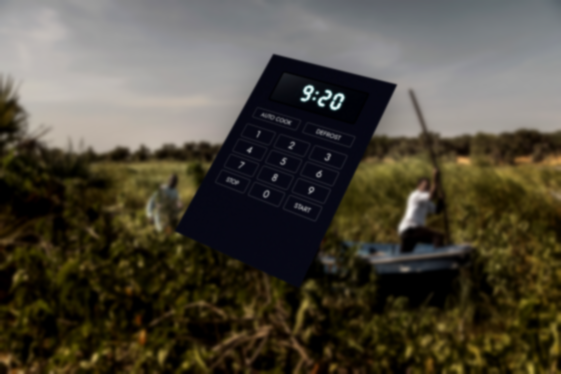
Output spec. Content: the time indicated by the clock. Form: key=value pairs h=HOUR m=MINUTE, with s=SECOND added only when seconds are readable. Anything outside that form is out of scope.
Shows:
h=9 m=20
